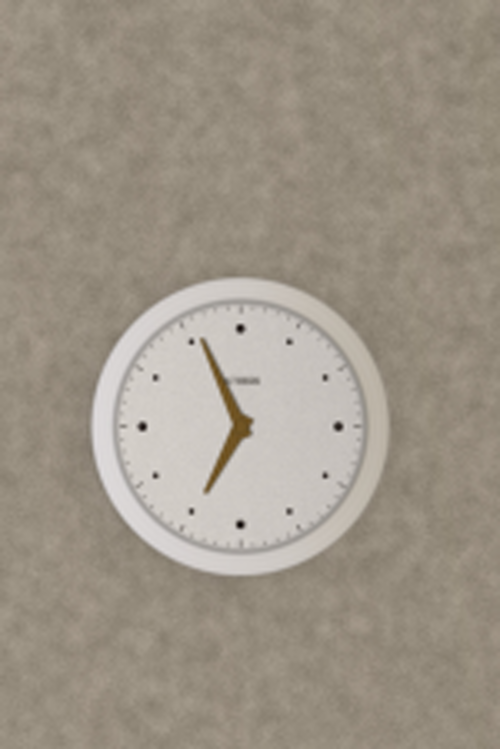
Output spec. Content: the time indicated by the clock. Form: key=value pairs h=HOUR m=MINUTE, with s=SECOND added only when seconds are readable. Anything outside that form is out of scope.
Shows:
h=6 m=56
